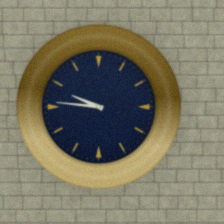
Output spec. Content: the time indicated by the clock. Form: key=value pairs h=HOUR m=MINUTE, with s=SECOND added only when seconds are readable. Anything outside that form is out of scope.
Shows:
h=9 m=46
